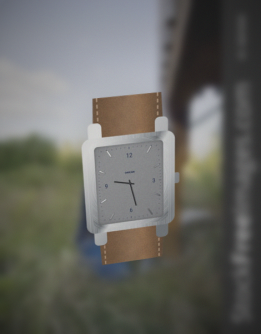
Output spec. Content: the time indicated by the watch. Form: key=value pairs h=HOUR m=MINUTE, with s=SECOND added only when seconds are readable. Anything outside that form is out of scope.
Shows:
h=9 m=28
